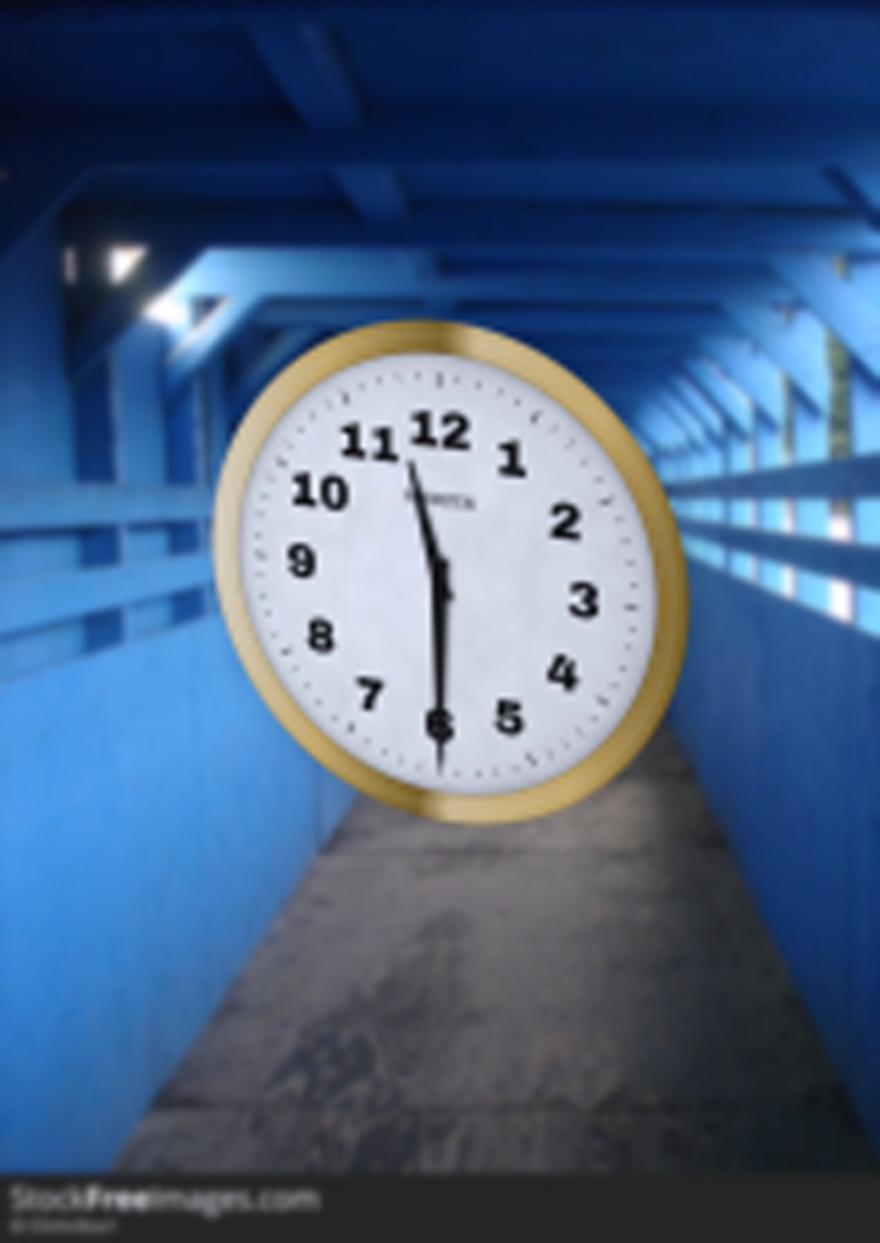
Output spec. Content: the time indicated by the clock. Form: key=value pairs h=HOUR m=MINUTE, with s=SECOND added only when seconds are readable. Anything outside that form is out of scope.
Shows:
h=11 m=30
